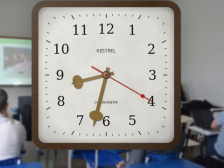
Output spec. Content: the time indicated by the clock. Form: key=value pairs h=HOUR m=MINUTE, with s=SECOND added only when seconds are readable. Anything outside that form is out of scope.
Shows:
h=8 m=32 s=20
